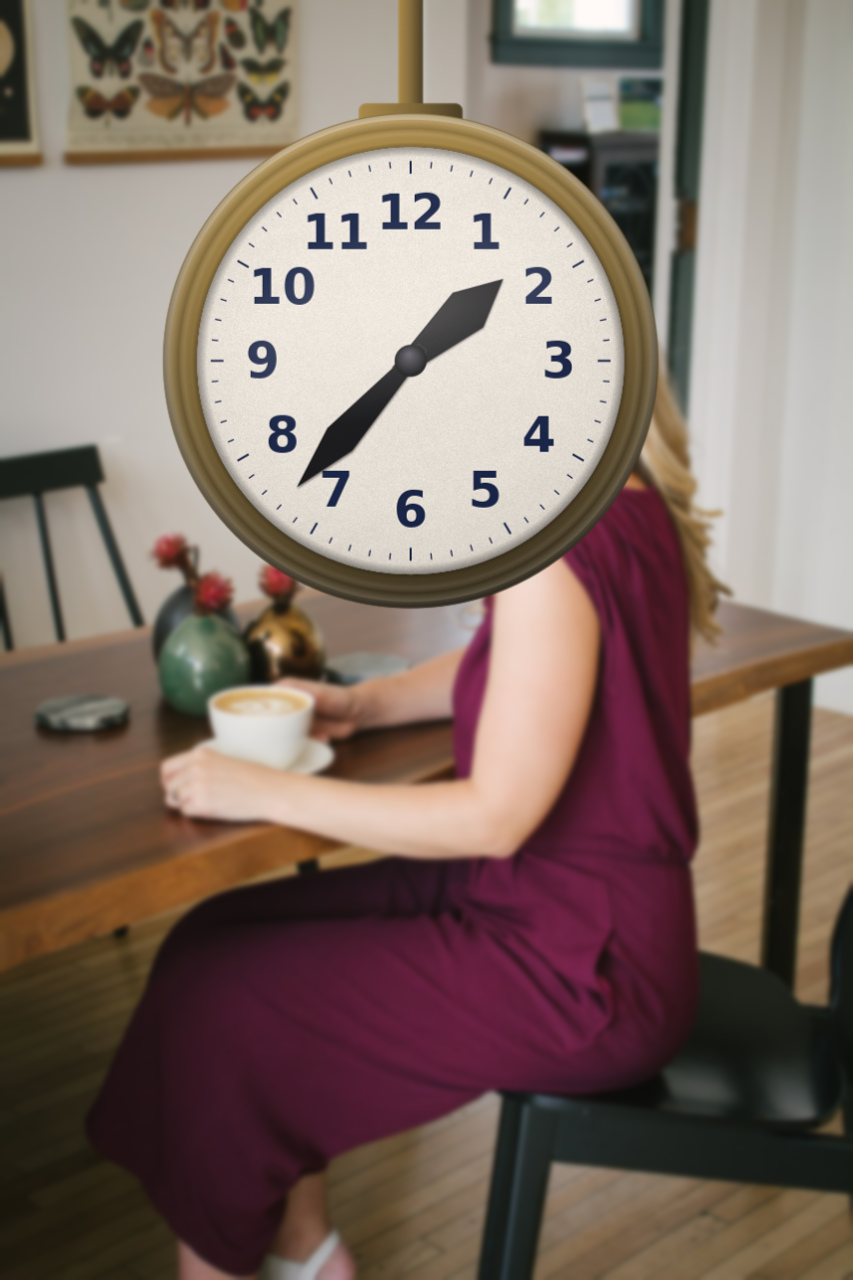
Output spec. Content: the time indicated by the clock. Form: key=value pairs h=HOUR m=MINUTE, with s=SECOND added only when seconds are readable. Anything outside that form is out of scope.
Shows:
h=1 m=37
